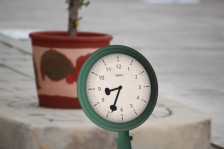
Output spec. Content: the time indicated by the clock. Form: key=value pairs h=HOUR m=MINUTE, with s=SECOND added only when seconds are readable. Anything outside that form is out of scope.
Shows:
h=8 m=34
